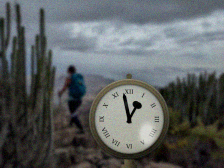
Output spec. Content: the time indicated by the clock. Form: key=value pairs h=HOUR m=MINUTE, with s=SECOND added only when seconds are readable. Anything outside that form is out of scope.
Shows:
h=12 m=58
